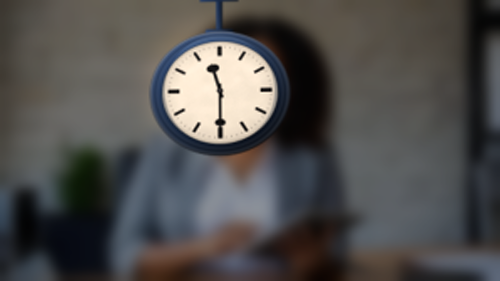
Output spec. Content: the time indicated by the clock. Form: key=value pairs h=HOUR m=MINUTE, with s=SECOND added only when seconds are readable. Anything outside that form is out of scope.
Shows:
h=11 m=30
